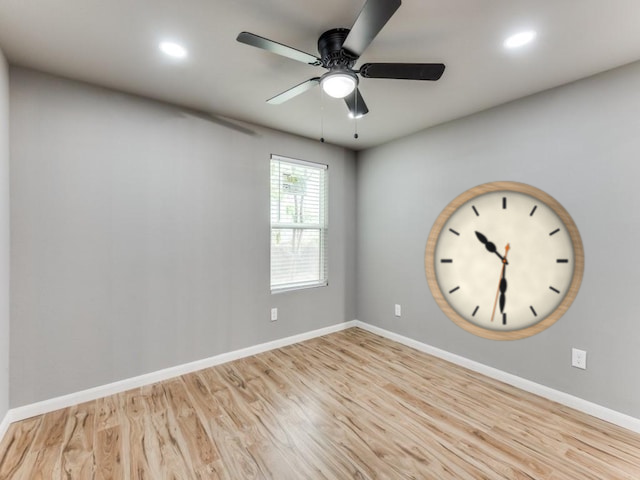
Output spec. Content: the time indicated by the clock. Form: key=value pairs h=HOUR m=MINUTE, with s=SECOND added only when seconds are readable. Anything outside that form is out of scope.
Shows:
h=10 m=30 s=32
